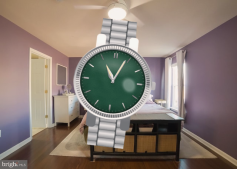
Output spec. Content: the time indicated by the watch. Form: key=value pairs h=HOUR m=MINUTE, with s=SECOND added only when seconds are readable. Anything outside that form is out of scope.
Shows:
h=11 m=4
